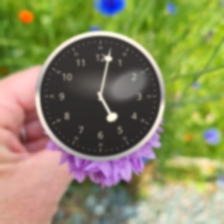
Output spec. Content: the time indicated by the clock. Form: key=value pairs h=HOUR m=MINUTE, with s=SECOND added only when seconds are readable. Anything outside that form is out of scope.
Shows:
h=5 m=2
